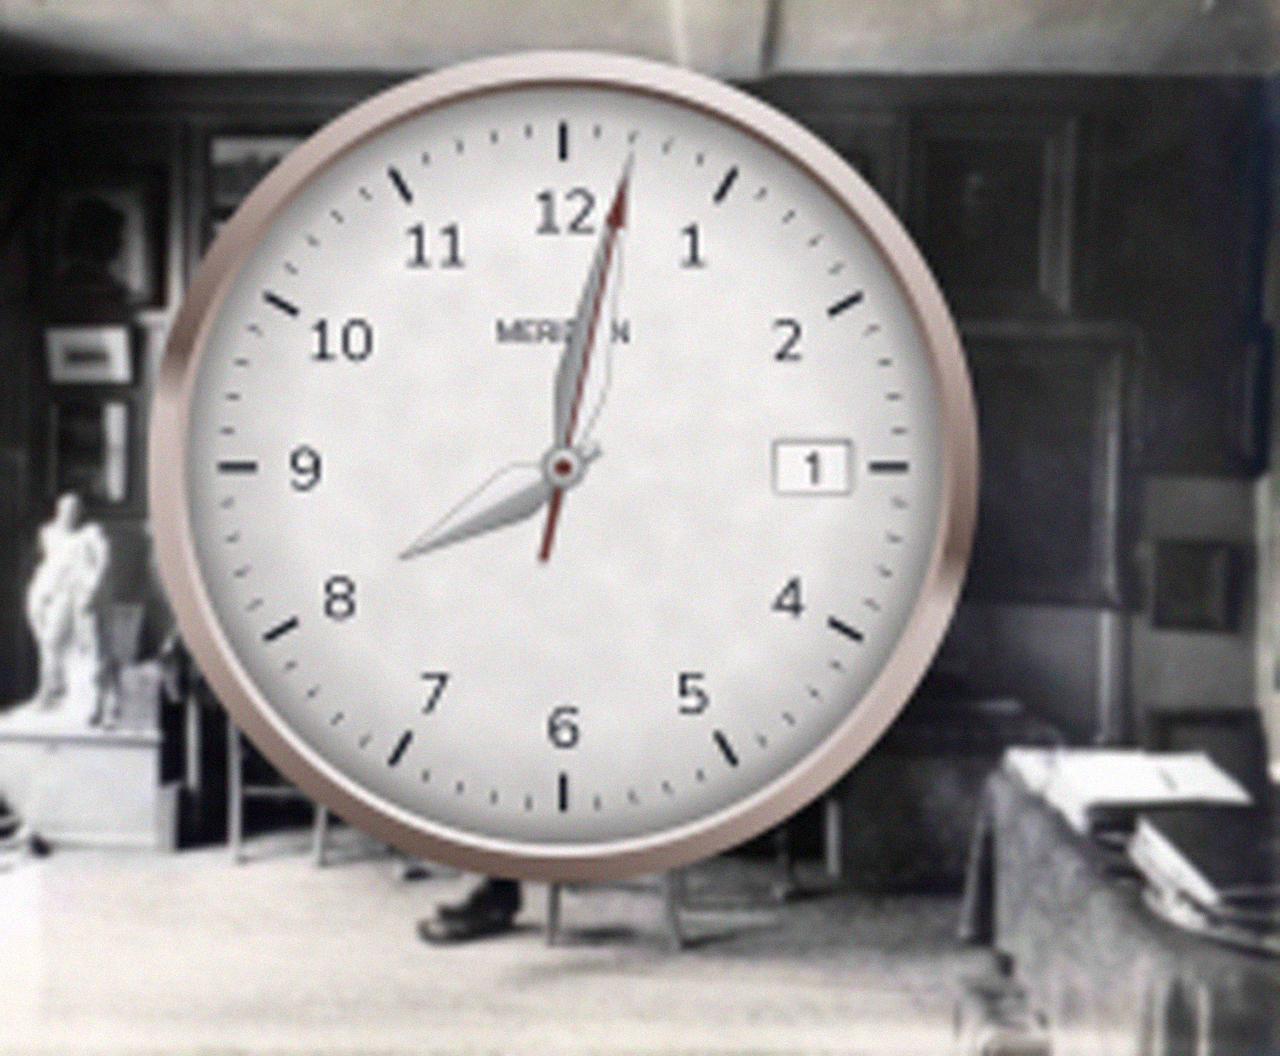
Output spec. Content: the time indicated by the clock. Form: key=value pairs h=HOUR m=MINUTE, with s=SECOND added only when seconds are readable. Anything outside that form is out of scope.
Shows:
h=8 m=2 s=2
